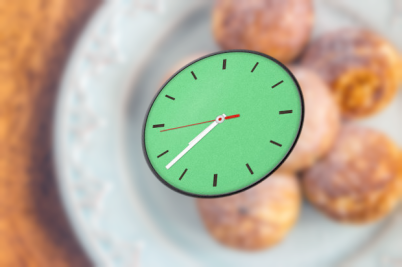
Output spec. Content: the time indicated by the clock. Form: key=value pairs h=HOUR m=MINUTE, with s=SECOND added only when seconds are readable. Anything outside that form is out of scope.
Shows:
h=7 m=37 s=44
